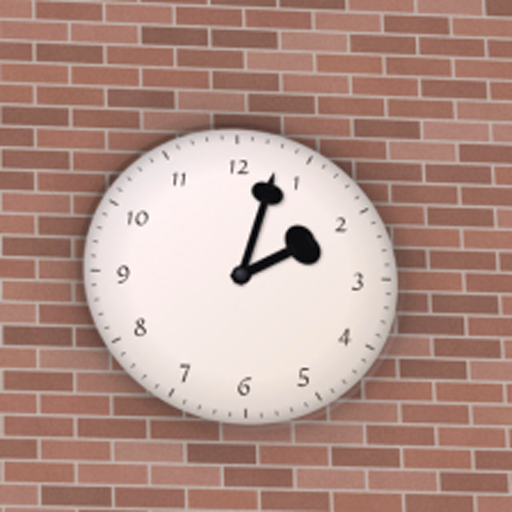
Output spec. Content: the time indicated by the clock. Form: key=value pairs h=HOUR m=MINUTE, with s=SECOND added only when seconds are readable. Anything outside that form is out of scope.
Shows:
h=2 m=3
